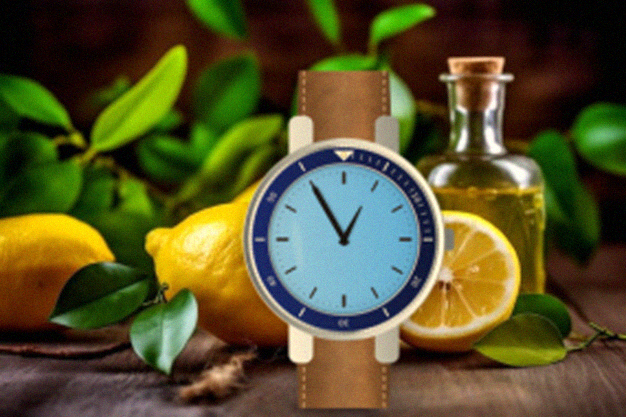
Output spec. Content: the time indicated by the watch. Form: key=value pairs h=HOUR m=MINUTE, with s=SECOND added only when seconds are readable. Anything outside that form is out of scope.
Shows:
h=12 m=55
